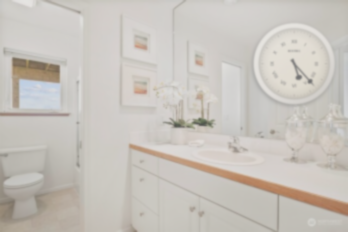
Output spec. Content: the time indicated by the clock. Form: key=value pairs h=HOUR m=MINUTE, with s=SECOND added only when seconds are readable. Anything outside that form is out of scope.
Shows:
h=5 m=23
